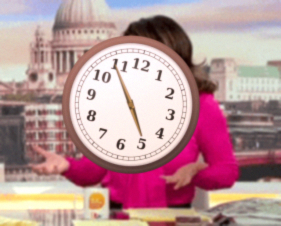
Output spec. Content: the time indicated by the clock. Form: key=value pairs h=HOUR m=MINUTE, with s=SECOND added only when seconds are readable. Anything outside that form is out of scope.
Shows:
h=4 m=54
